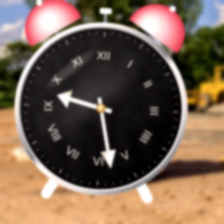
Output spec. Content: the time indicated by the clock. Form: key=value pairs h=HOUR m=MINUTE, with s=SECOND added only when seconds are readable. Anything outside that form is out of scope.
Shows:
h=9 m=28
